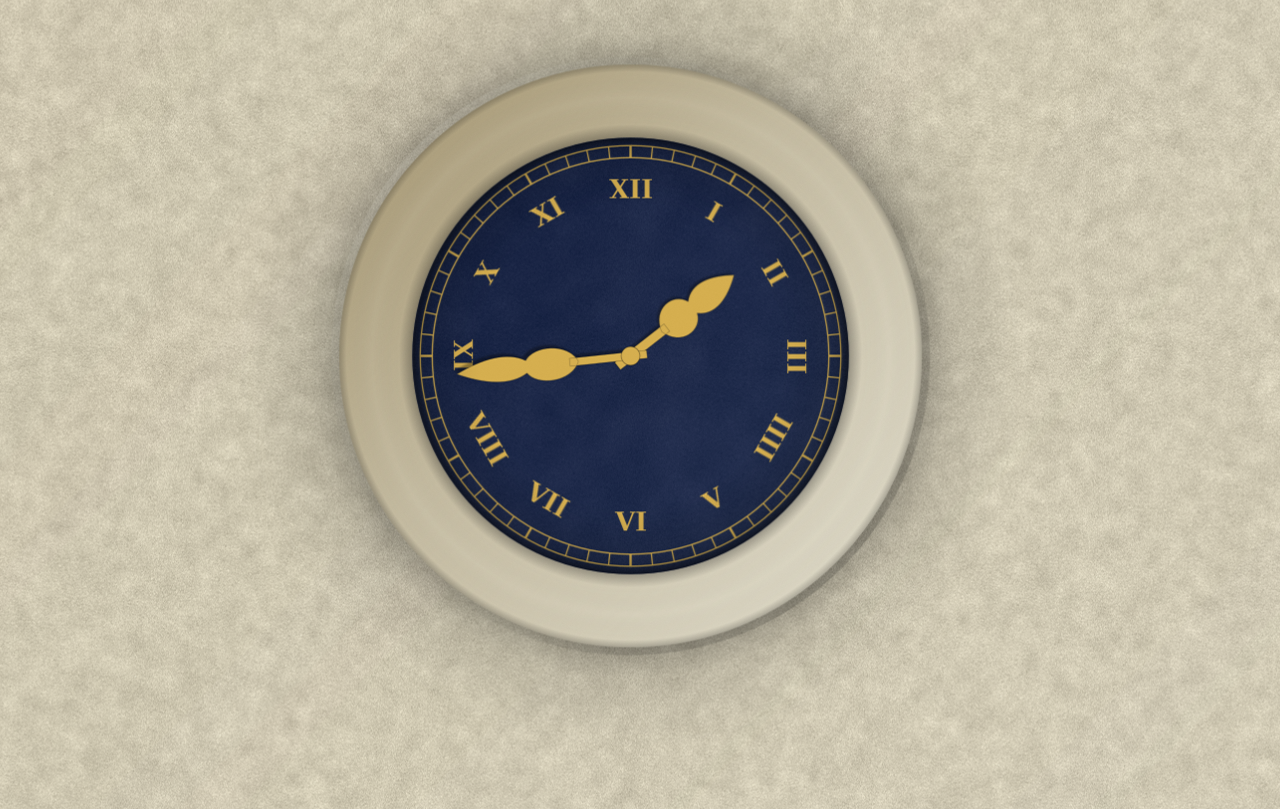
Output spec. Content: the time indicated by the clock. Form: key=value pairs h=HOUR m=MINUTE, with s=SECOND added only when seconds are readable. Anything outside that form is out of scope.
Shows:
h=1 m=44
